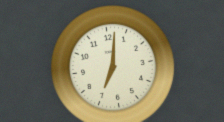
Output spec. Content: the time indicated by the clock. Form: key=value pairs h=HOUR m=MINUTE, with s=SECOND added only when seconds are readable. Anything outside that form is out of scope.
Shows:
h=7 m=2
